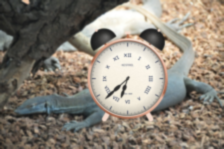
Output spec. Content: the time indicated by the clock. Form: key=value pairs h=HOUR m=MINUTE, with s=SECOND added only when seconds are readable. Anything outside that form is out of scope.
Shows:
h=6 m=38
